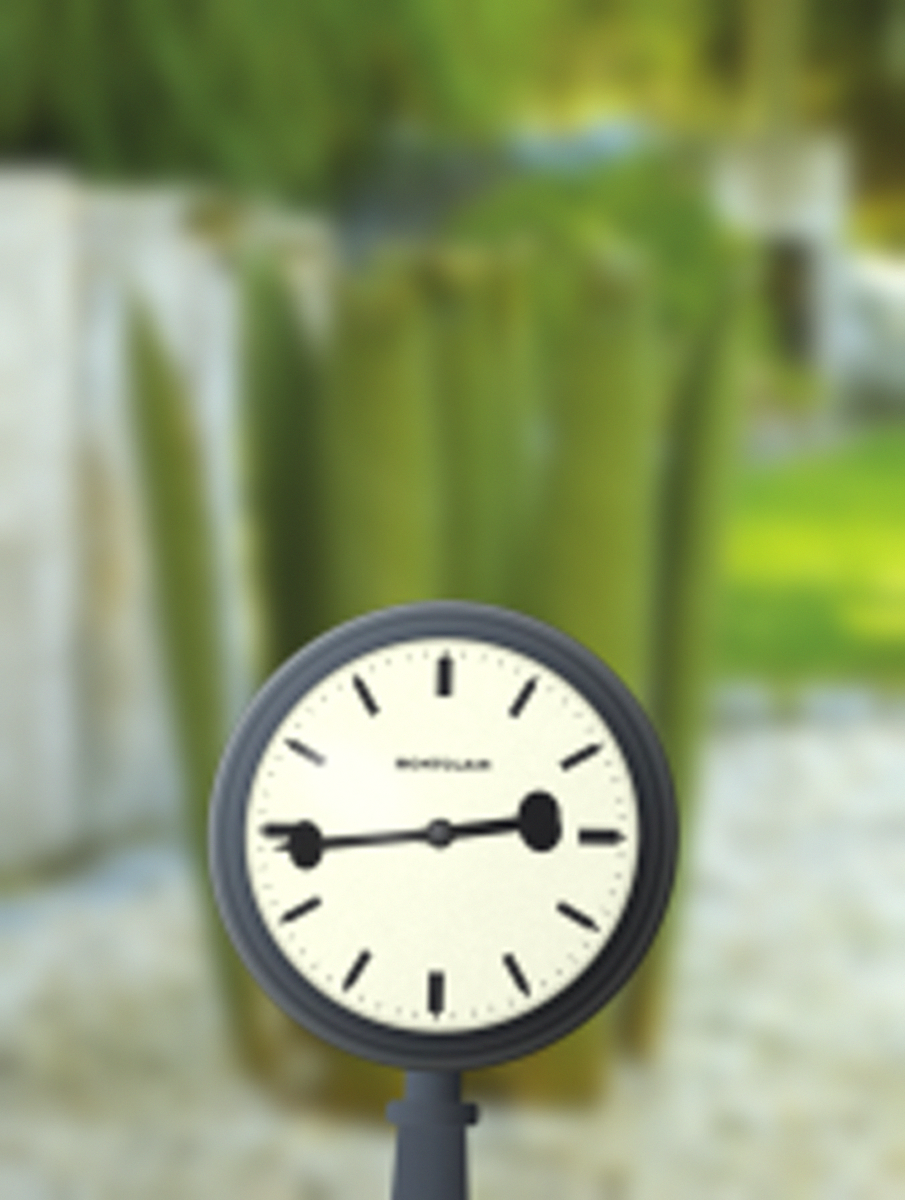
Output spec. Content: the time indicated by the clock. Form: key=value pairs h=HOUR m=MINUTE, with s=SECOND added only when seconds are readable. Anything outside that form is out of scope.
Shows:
h=2 m=44
